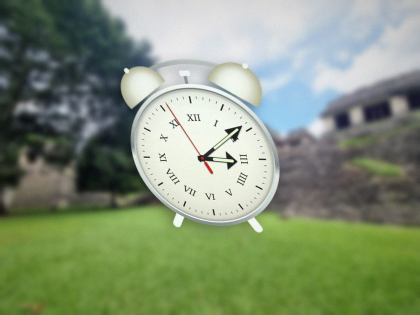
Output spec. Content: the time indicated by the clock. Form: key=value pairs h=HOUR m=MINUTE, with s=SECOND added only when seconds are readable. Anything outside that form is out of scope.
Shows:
h=3 m=8 s=56
